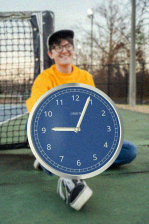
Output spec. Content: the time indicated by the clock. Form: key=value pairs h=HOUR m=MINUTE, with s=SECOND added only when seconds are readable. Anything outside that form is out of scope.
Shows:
h=9 m=4
